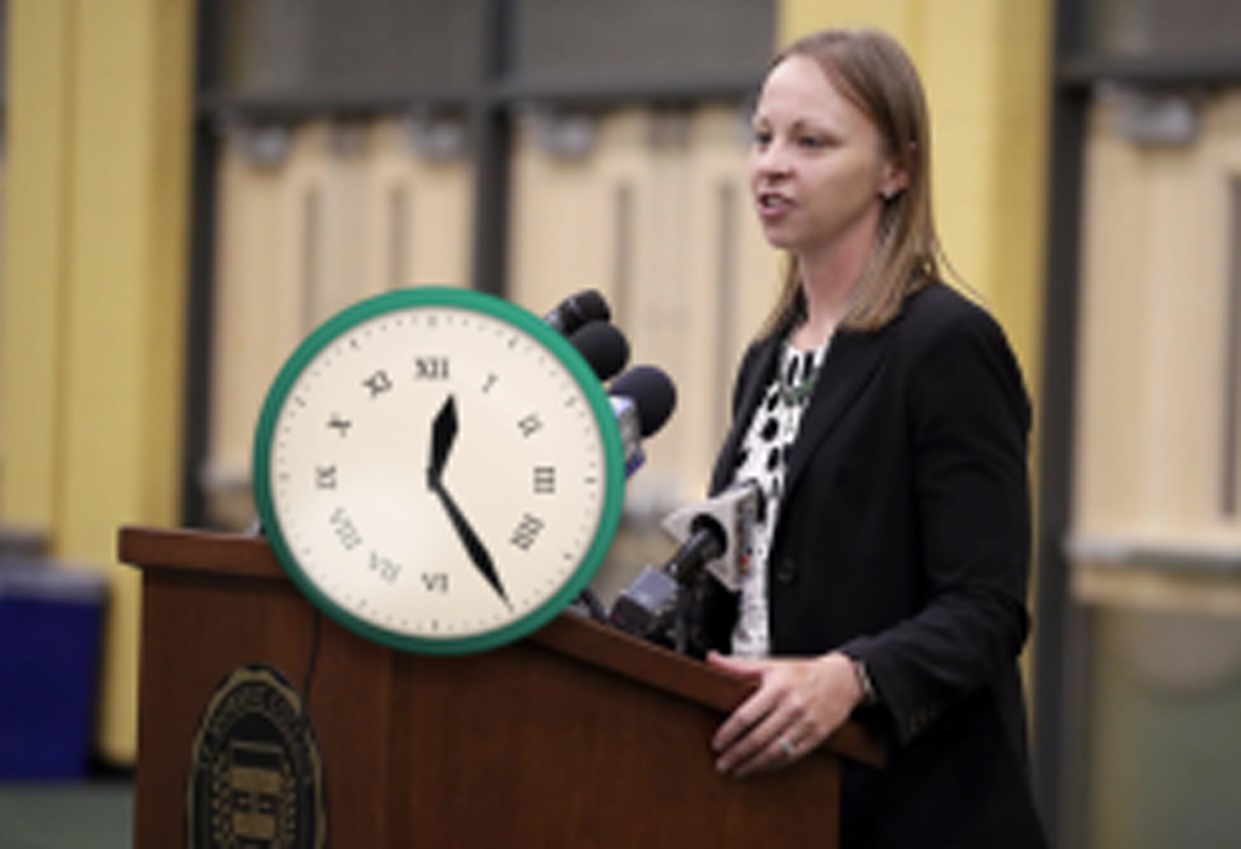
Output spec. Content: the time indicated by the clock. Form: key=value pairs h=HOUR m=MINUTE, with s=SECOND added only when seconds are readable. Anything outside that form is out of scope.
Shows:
h=12 m=25
